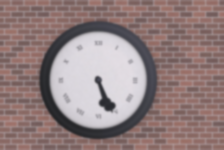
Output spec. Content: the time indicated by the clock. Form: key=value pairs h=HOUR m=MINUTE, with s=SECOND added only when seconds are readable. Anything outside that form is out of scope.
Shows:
h=5 m=26
